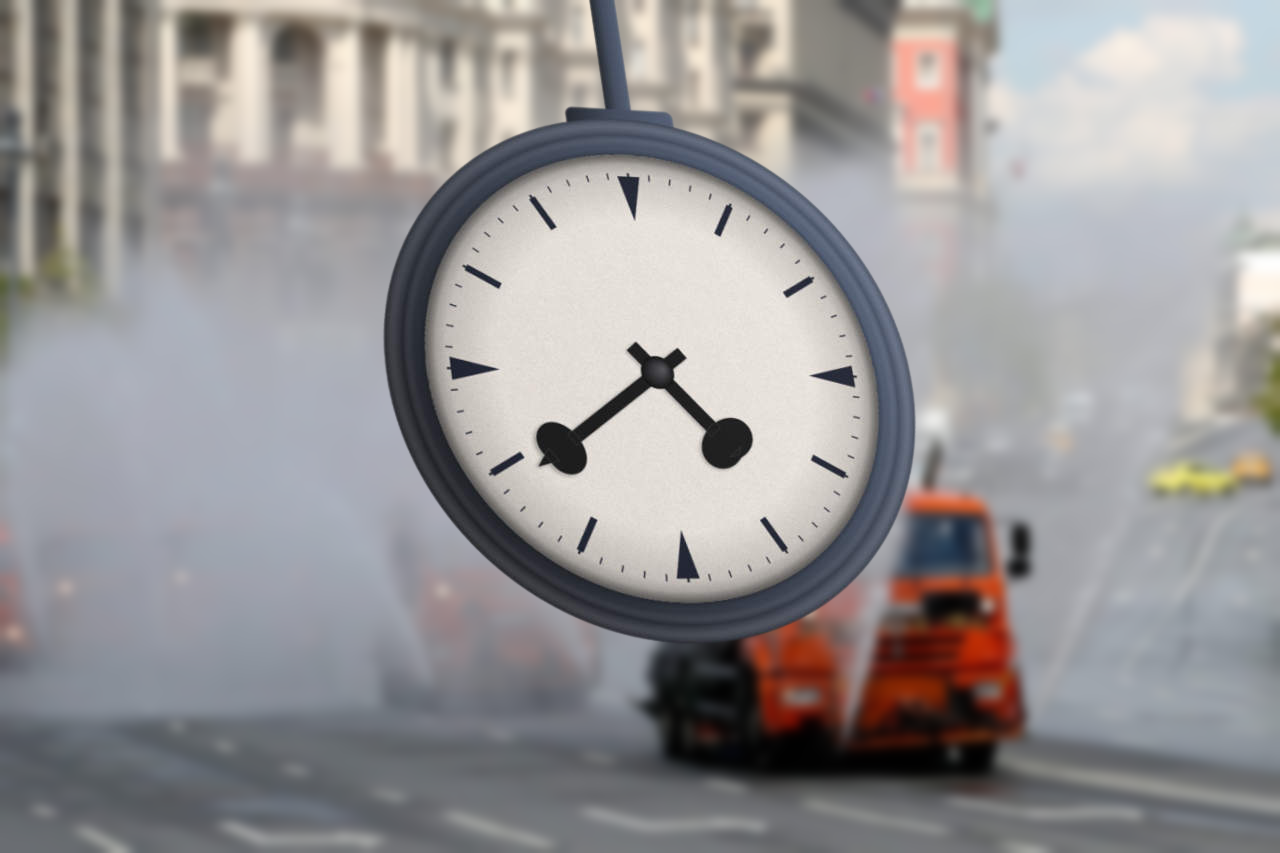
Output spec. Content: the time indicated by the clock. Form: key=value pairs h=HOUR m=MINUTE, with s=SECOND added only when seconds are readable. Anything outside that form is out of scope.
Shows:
h=4 m=39
